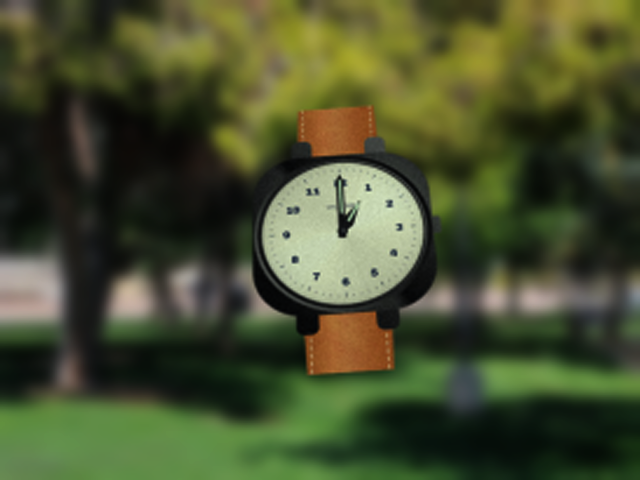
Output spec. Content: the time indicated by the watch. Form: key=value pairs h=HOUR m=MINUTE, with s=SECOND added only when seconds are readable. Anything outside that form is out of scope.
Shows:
h=1 m=0
